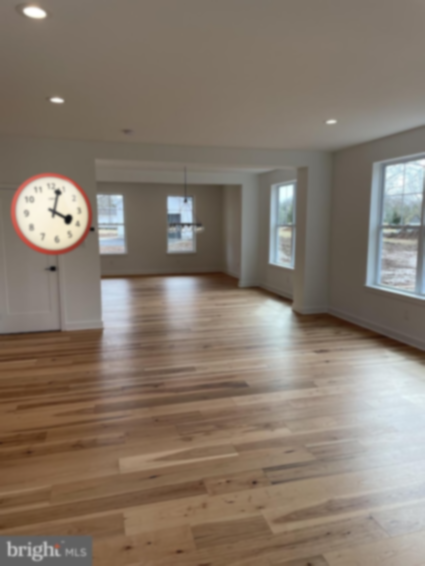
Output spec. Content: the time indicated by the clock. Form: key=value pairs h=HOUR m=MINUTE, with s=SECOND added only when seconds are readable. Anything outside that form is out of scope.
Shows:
h=4 m=3
